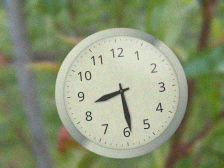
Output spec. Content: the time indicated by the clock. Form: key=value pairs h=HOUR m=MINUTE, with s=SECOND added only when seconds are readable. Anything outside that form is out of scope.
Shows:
h=8 m=29
